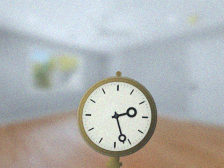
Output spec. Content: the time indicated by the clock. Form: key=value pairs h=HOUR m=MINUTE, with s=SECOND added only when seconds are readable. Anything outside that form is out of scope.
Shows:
h=2 m=27
